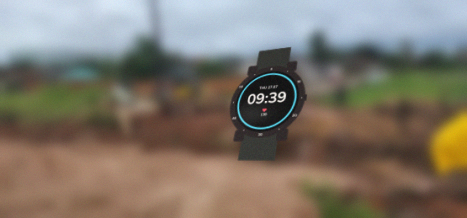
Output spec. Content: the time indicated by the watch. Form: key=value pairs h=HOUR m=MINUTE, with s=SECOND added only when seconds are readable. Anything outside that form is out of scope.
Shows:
h=9 m=39
